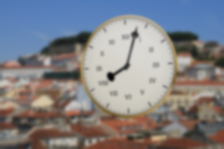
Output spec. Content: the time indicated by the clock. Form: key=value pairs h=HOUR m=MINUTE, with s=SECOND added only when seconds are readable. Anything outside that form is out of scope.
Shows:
h=8 m=3
